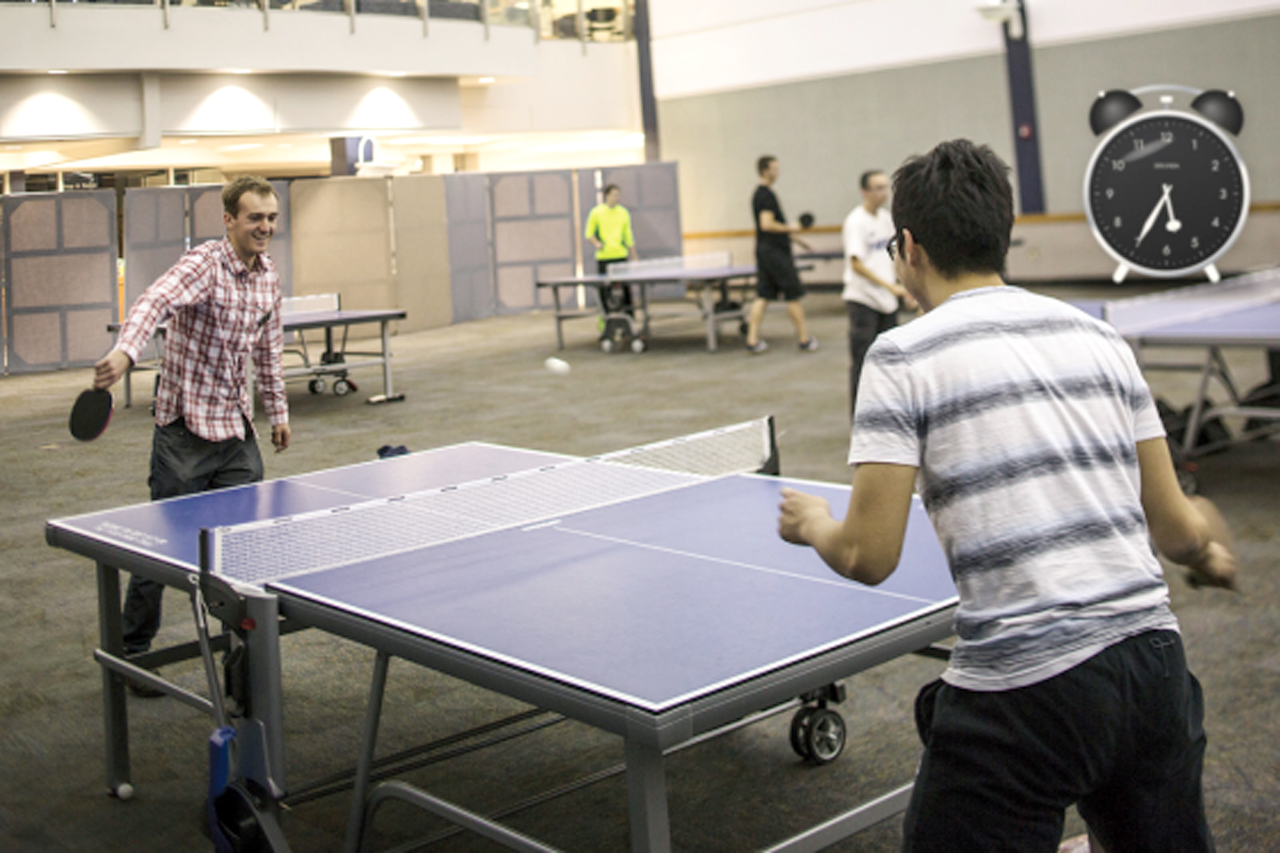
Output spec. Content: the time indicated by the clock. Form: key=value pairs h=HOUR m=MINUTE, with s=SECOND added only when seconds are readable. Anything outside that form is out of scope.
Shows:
h=5 m=35
